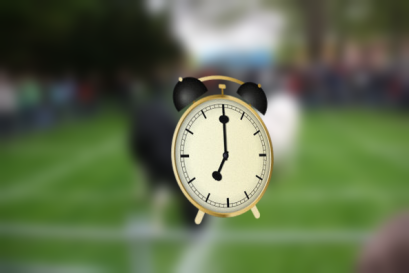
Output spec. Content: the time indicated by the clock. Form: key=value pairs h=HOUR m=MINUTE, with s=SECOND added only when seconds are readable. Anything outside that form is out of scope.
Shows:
h=7 m=0
